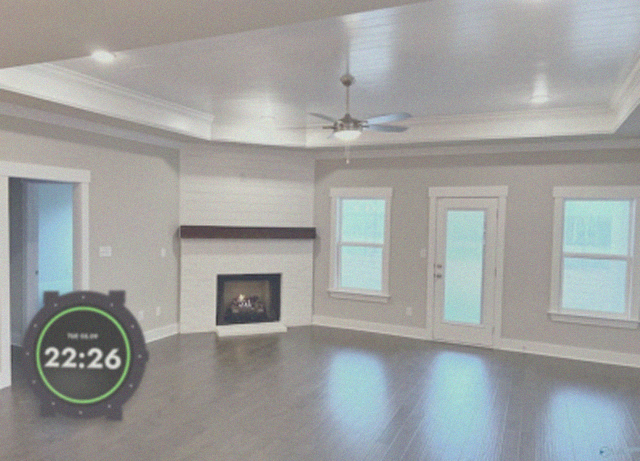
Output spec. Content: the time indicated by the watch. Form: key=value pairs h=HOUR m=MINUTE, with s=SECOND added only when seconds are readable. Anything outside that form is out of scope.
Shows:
h=22 m=26
